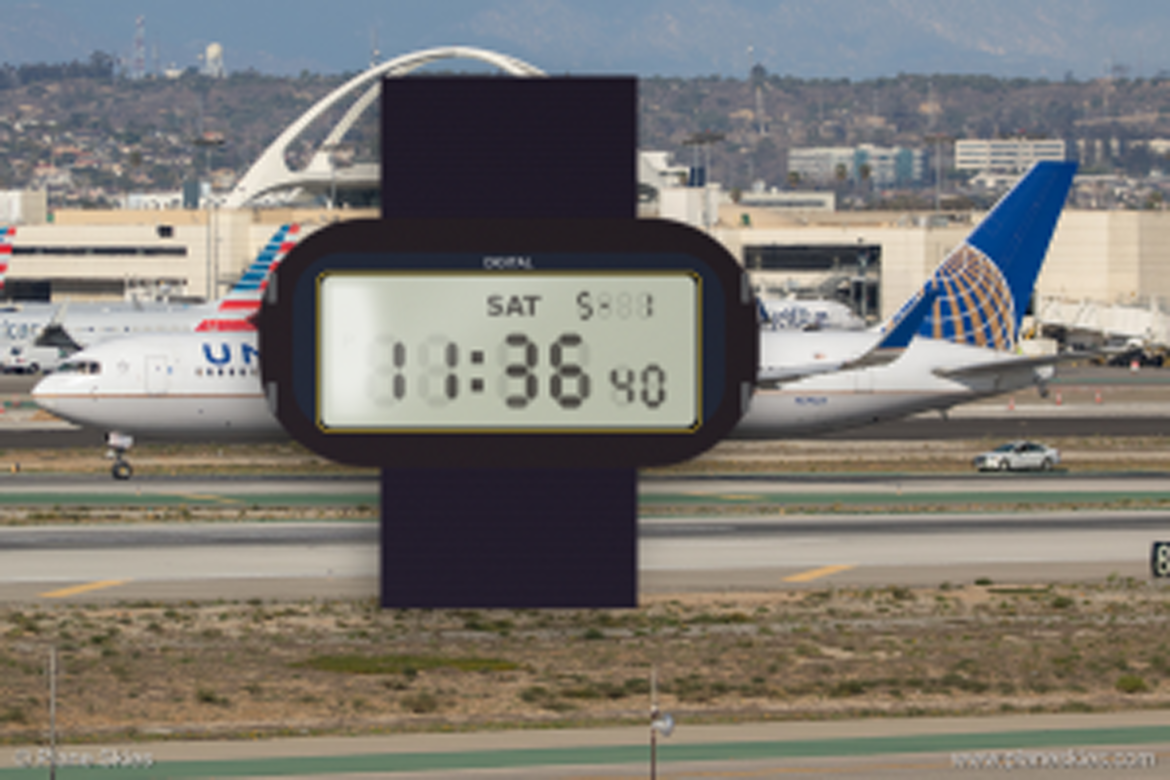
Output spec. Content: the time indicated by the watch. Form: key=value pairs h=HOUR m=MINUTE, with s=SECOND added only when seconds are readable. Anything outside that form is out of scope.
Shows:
h=11 m=36 s=40
